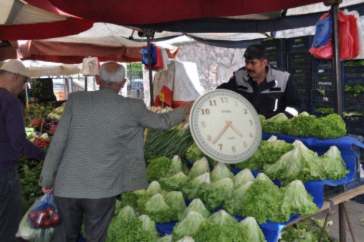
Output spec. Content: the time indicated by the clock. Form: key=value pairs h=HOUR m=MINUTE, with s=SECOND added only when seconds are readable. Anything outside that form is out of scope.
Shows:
h=4 m=38
